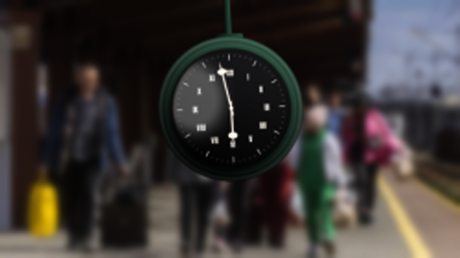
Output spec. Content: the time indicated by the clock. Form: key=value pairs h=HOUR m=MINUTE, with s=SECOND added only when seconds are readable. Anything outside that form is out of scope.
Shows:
h=5 m=58
